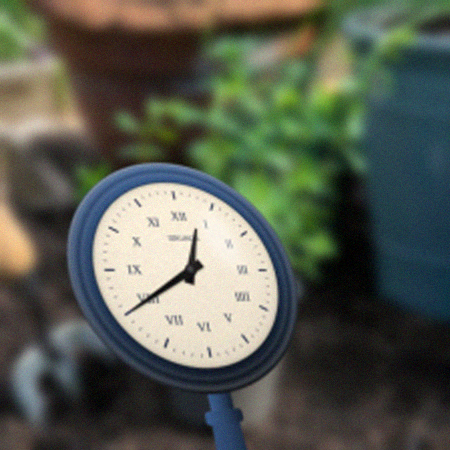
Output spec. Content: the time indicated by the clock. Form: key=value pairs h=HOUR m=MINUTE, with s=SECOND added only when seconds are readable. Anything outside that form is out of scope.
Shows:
h=12 m=40
